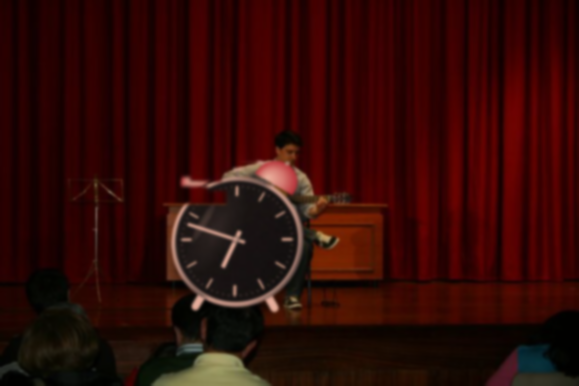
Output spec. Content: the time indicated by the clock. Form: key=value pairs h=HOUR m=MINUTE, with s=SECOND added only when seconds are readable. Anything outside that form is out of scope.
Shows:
h=6 m=48
